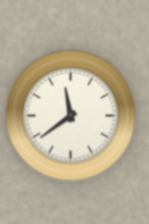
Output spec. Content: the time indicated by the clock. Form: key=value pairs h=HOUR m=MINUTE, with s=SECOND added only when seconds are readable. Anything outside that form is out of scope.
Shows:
h=11 m=39
